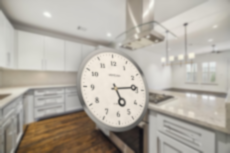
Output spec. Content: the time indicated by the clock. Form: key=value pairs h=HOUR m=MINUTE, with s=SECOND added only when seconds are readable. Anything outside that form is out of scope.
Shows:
h=5 m=14
